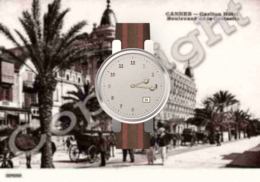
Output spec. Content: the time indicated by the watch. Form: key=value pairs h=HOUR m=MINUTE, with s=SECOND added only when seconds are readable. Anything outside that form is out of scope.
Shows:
h=2 m=16
